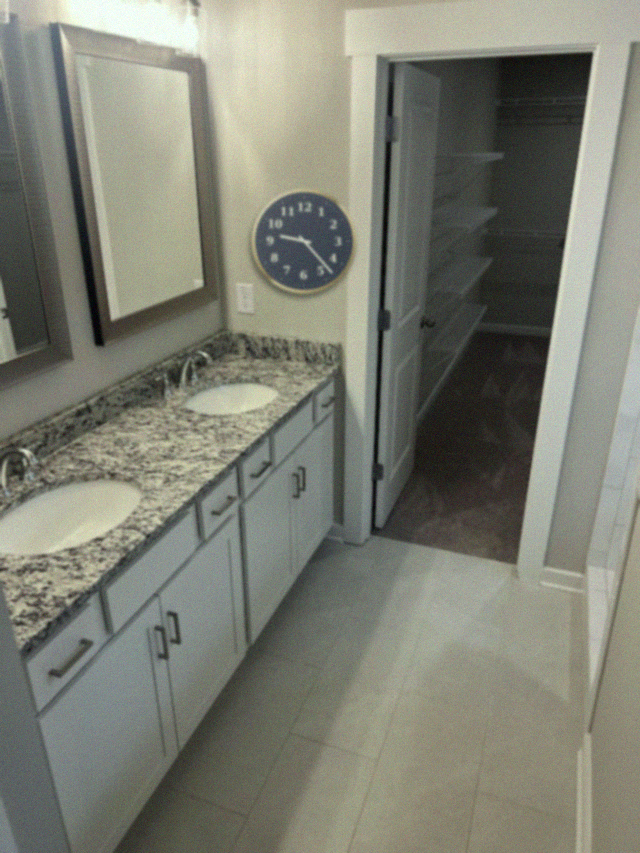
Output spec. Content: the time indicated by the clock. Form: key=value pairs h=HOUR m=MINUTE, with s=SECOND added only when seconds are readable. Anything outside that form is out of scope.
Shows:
h=9 m=23
